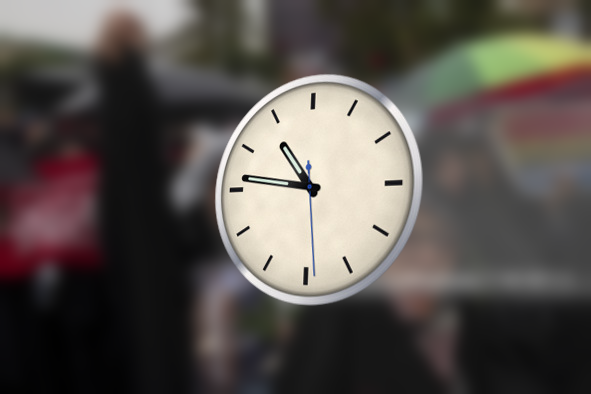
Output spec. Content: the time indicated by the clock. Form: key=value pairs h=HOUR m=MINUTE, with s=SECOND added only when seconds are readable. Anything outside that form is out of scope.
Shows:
h=10 m=46 s=29
